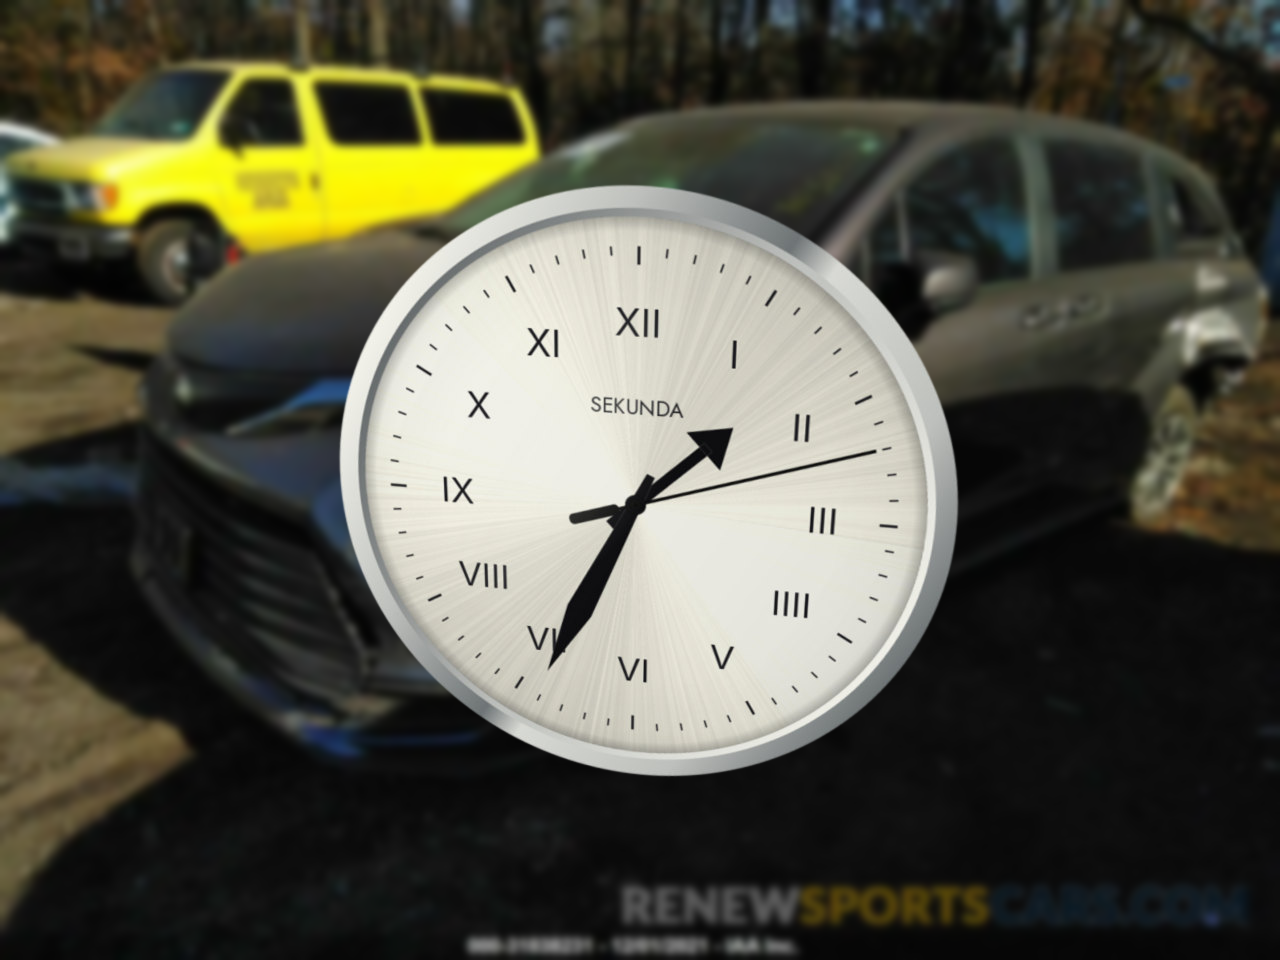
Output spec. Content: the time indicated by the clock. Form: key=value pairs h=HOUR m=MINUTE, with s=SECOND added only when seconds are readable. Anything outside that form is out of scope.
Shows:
h=1 m=34 s=12
